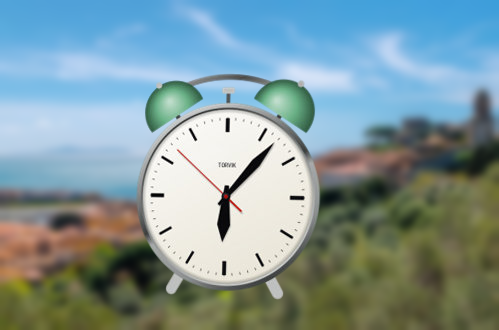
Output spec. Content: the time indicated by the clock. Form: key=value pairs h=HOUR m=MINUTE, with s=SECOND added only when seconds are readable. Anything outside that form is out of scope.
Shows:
h=6 m=6 s=52
